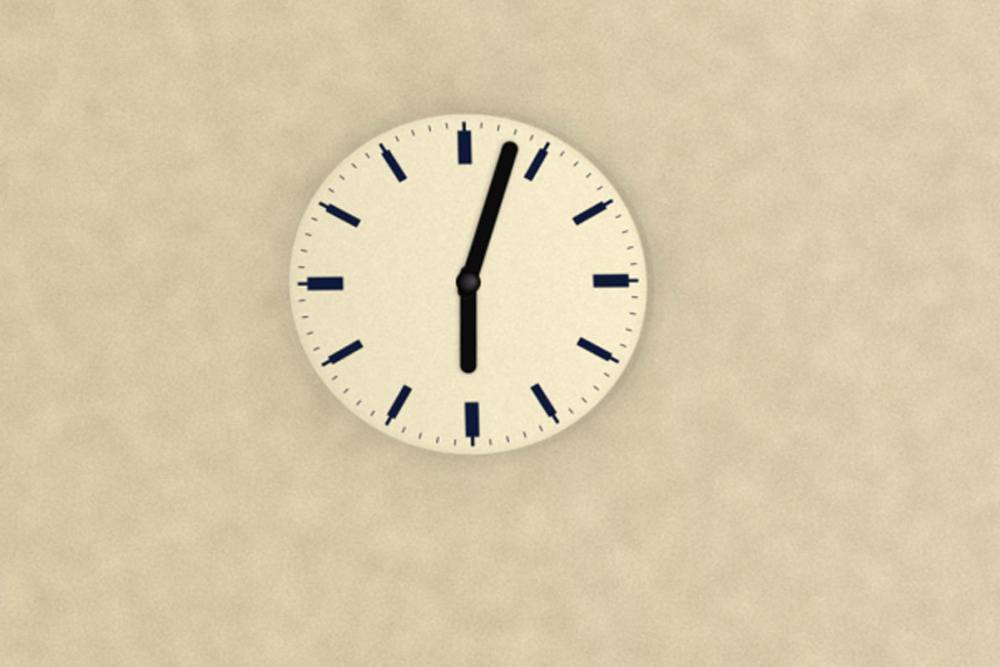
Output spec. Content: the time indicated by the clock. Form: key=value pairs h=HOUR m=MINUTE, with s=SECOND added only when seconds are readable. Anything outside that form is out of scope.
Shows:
h=6 m=3
